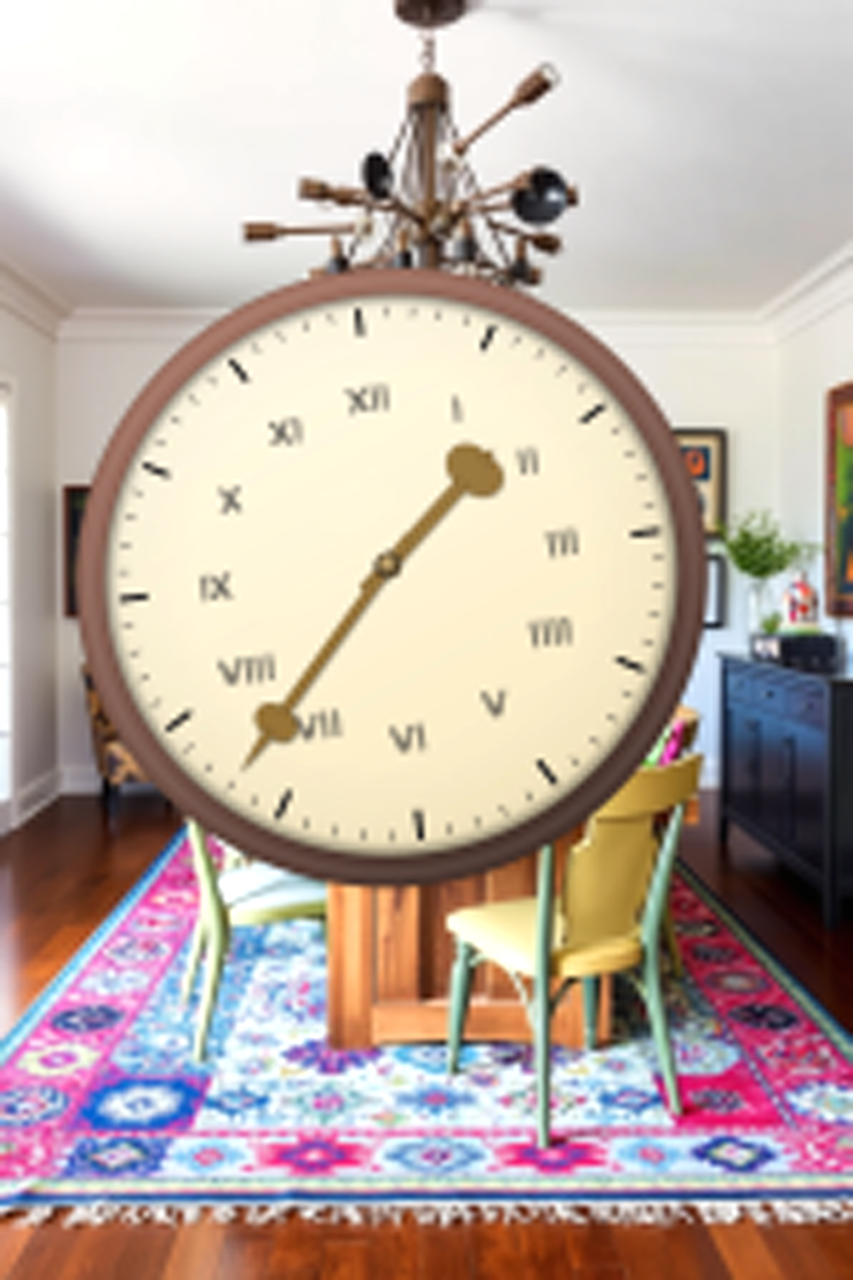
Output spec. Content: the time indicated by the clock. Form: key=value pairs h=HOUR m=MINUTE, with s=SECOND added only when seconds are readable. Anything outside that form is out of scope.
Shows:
h=1 m=37
